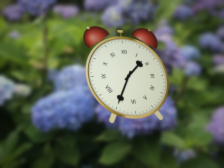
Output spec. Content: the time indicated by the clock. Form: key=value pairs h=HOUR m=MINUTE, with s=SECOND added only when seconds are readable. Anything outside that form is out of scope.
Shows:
h=1 m=35
